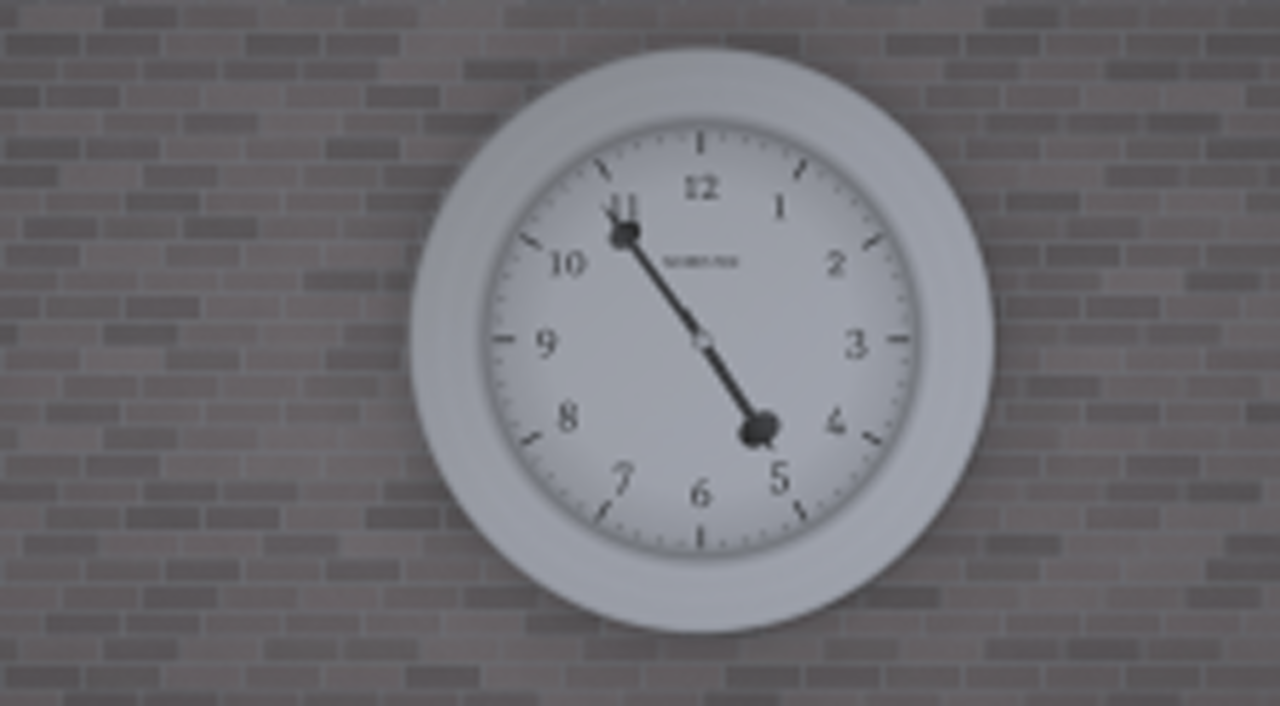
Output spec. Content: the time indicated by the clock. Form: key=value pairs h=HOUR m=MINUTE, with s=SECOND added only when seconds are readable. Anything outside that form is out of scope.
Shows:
h=4 m=54
